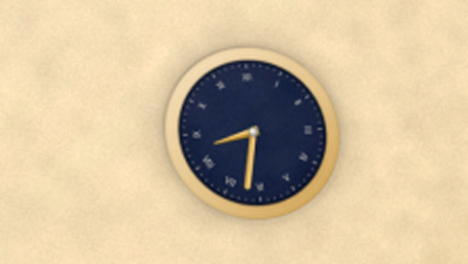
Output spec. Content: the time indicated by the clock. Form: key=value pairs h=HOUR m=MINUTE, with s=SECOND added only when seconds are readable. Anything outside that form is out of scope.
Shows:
h=8 m=32
